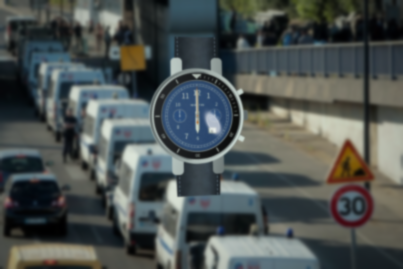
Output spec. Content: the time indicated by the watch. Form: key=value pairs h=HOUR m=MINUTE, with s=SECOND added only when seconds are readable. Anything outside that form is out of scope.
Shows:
h=6 m=0
